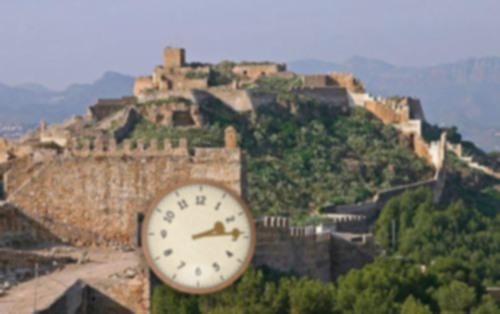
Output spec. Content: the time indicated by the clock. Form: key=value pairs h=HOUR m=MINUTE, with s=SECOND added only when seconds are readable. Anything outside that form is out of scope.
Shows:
h=2 m=14
